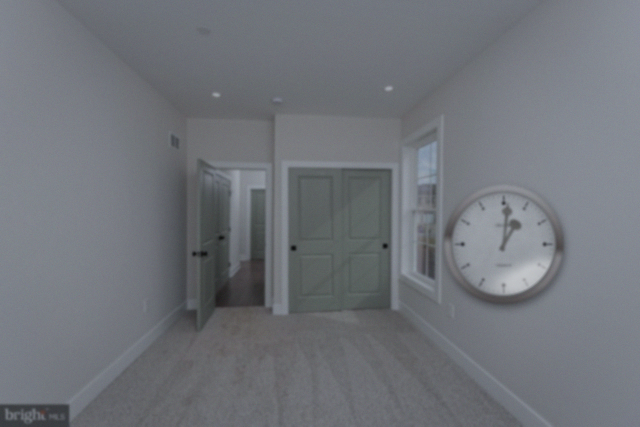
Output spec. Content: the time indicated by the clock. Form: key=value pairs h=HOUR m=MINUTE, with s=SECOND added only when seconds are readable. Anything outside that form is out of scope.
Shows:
h=1 m=1
